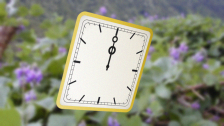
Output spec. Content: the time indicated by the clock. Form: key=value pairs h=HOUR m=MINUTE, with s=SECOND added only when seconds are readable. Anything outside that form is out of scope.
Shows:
h=12 m=0
